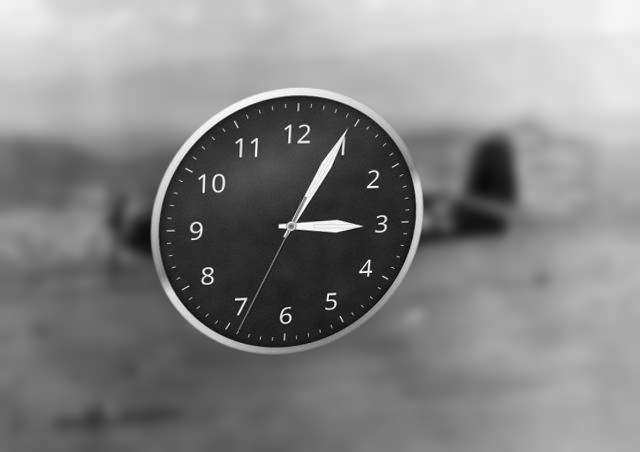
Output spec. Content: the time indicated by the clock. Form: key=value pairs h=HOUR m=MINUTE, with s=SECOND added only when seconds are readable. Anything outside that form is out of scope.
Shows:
h=3 m=4 s=34
